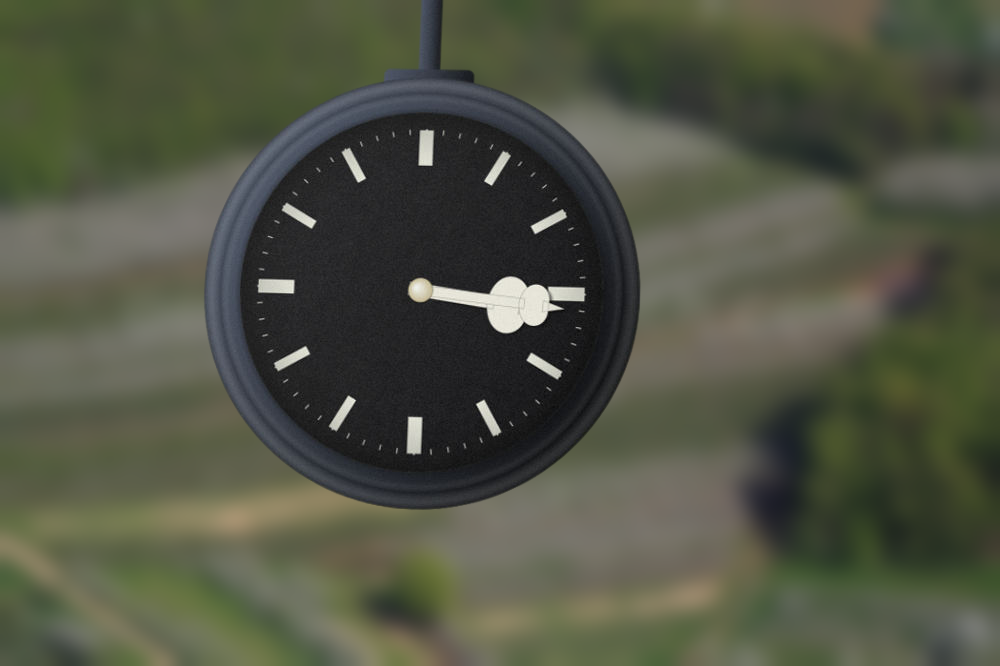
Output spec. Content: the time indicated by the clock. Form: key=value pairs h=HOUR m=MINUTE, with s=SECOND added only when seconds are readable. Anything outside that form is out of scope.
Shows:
h=3 m=16
